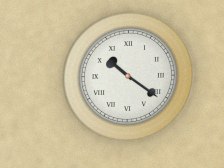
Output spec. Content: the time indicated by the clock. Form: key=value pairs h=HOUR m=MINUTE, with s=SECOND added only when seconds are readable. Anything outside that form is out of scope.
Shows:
h=10 m=21
